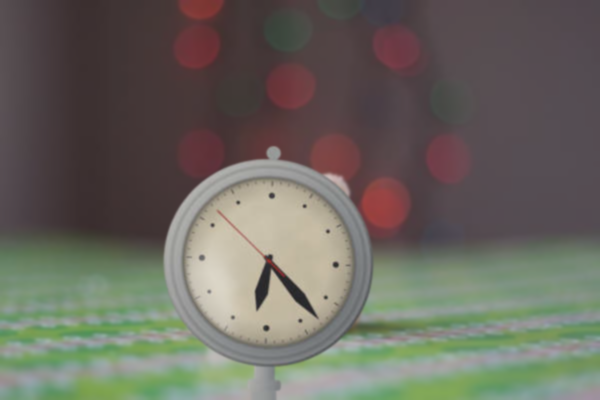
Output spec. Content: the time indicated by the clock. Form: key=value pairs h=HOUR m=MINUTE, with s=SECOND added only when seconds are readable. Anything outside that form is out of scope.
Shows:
h=6 m=22 s=52
